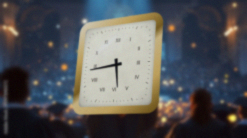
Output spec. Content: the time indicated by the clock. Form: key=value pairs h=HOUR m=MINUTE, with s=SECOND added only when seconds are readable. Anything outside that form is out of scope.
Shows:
h=5 m=44
